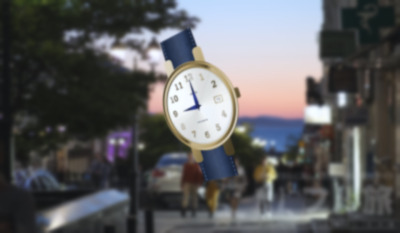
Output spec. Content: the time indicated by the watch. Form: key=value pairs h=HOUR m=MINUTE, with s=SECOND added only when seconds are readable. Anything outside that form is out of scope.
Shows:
h=9 m=0
